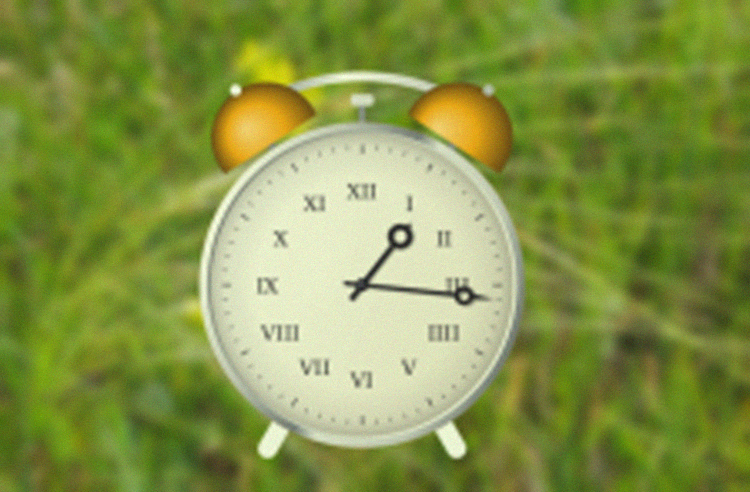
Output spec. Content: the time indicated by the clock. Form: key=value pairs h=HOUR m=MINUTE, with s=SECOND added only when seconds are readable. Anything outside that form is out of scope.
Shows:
h=1 m=16
